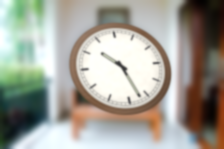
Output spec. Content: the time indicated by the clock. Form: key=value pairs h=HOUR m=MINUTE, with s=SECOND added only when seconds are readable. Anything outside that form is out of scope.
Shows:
h=10 m=27
